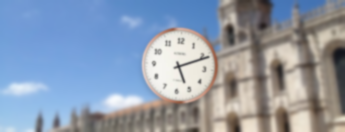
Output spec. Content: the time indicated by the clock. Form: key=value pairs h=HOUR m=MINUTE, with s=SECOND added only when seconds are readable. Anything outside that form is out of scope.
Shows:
h=5 m=11
